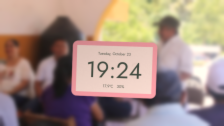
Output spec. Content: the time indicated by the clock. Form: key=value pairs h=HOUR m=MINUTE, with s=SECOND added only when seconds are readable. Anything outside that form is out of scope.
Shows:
h=19 m=24
